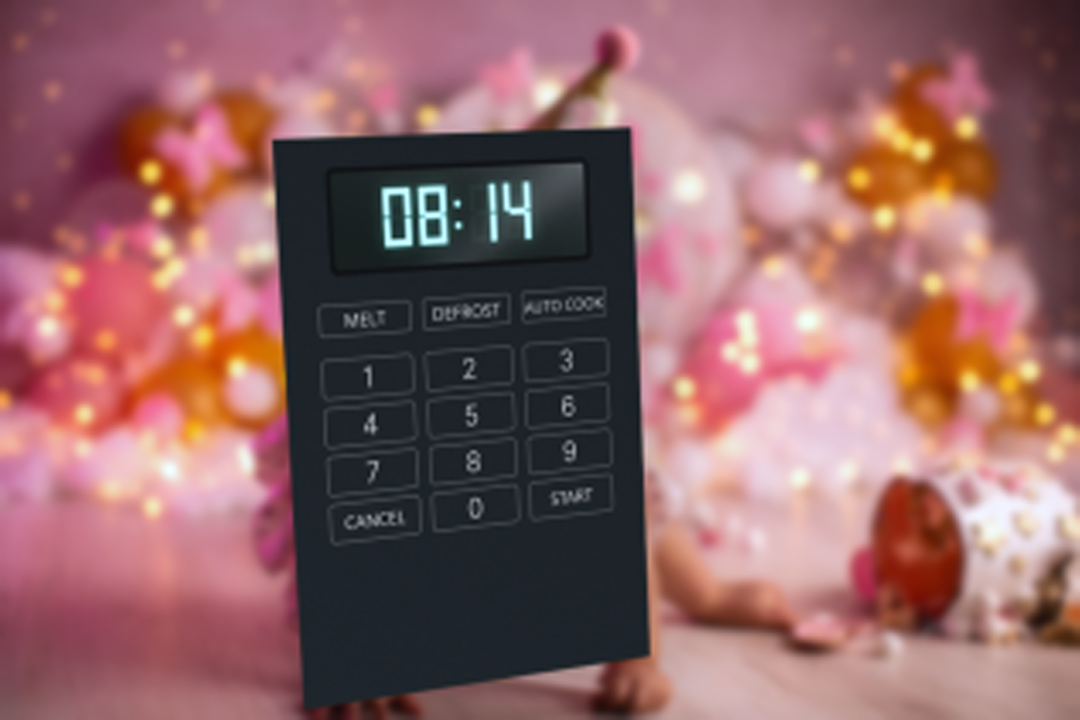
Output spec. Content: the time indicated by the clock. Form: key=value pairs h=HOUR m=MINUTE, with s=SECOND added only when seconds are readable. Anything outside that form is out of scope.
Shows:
h=8 m=14
